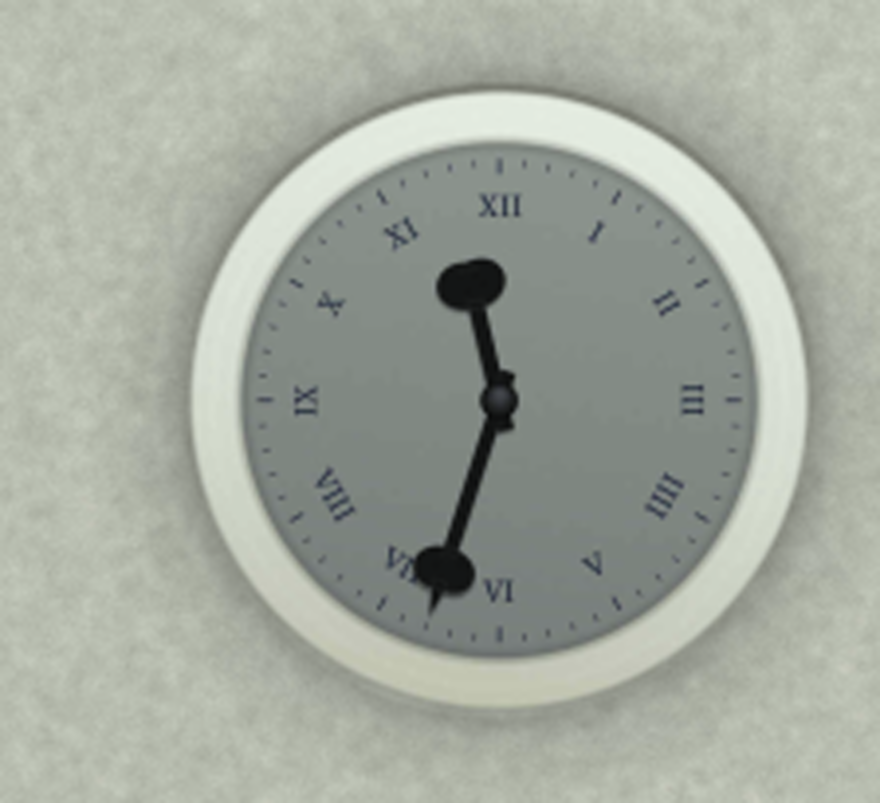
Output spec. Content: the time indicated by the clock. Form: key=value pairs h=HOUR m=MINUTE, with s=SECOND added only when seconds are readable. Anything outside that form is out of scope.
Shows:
h=11 m=33
